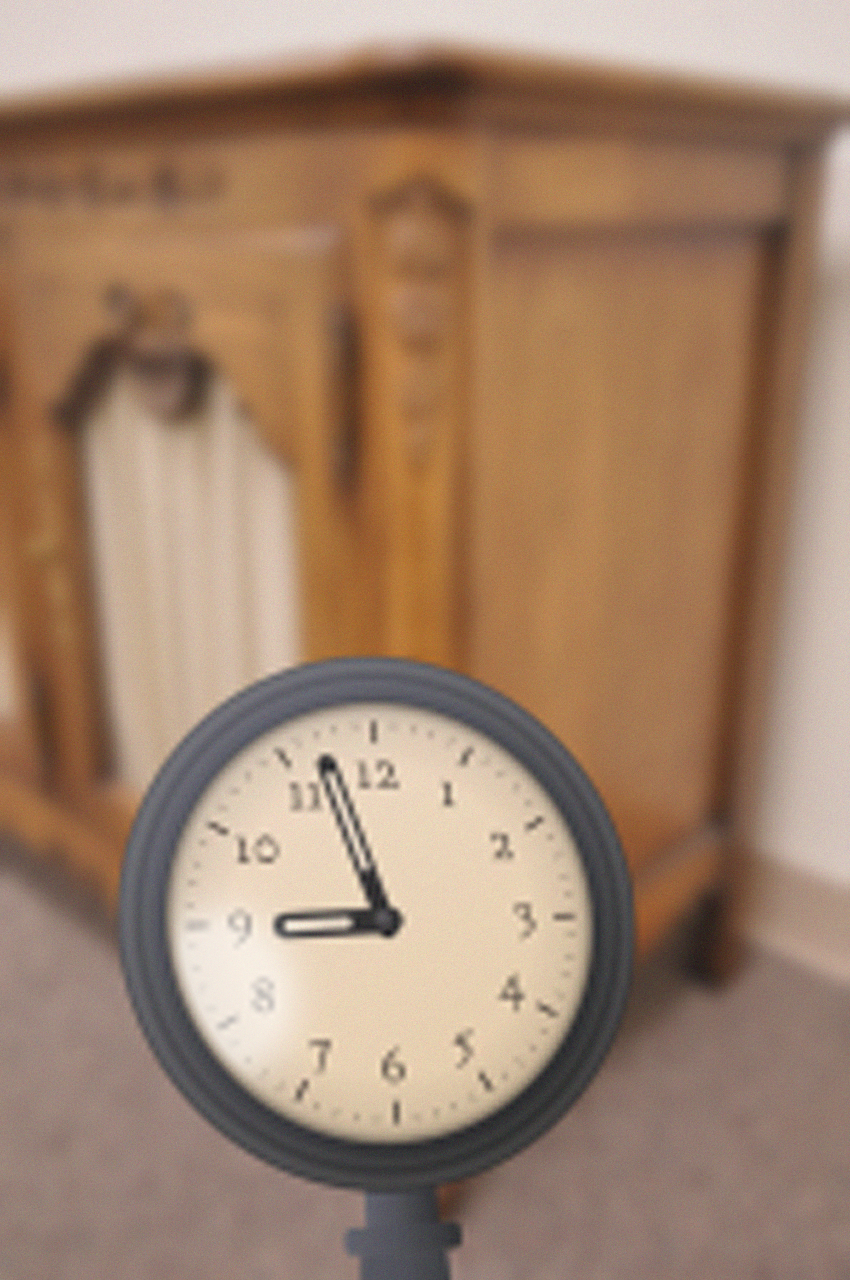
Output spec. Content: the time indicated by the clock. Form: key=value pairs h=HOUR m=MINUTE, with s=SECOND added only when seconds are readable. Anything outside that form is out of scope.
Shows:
h=8 m=57
